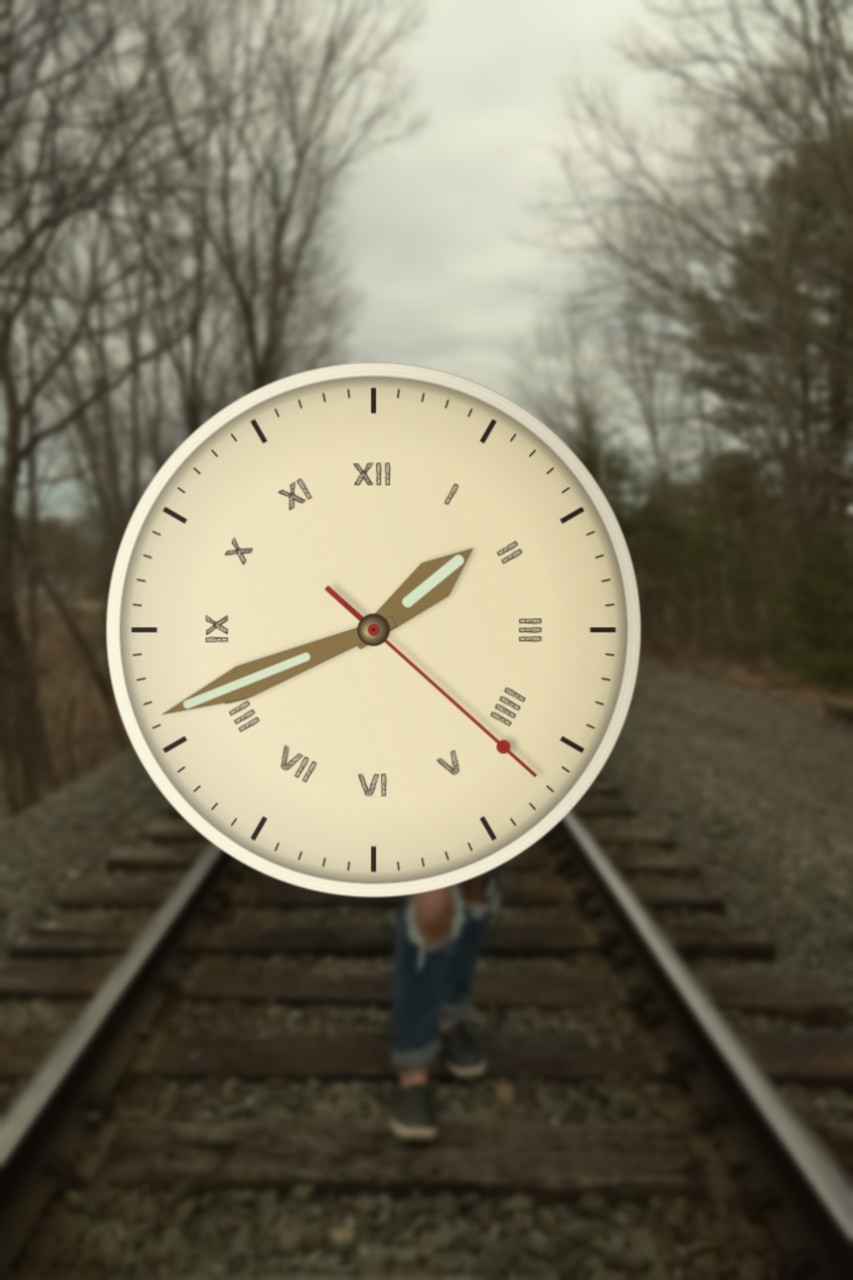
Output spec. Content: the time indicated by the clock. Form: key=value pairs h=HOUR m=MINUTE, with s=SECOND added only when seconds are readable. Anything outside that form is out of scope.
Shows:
h=1 m=41 s=22
